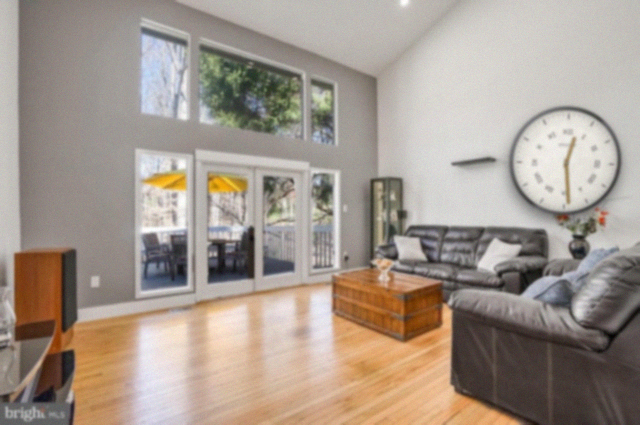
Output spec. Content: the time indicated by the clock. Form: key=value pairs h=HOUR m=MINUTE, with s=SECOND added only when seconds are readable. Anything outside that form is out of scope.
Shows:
h=12 m=29
